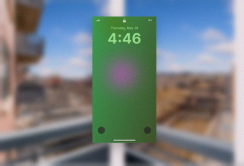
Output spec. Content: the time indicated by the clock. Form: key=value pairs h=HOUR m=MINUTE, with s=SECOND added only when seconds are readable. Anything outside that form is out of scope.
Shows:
h=4 m=46
